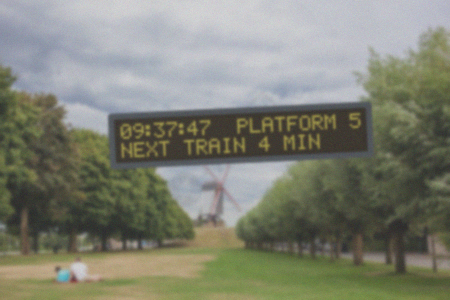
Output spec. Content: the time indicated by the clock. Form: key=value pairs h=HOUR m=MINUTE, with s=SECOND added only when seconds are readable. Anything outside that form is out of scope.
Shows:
h=9 m=37 s=47
